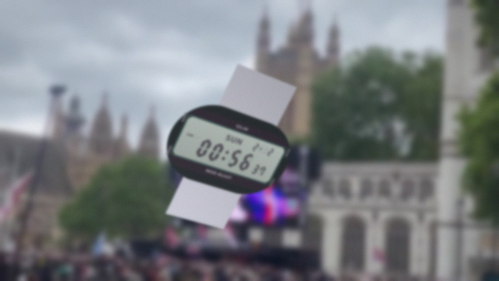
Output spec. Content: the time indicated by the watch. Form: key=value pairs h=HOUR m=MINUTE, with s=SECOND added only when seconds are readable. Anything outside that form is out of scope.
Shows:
h=0 m=56
